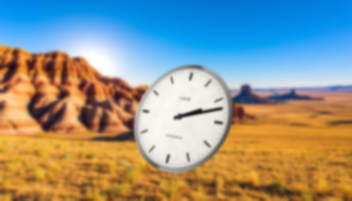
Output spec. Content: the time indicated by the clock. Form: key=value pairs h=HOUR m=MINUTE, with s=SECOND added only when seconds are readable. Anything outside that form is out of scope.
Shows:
h=2 m=12
